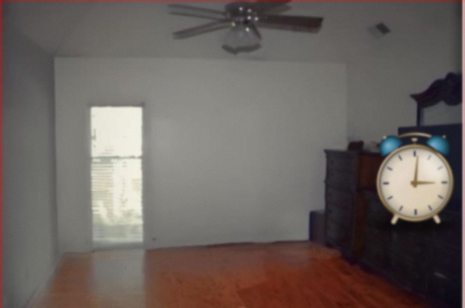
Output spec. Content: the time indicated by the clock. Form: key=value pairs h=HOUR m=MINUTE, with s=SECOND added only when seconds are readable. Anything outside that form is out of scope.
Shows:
h=3 m=1
